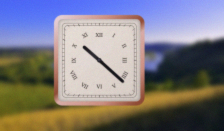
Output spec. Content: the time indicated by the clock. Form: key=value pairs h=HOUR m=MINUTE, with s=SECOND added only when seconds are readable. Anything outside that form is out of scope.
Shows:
h=10 m=22
